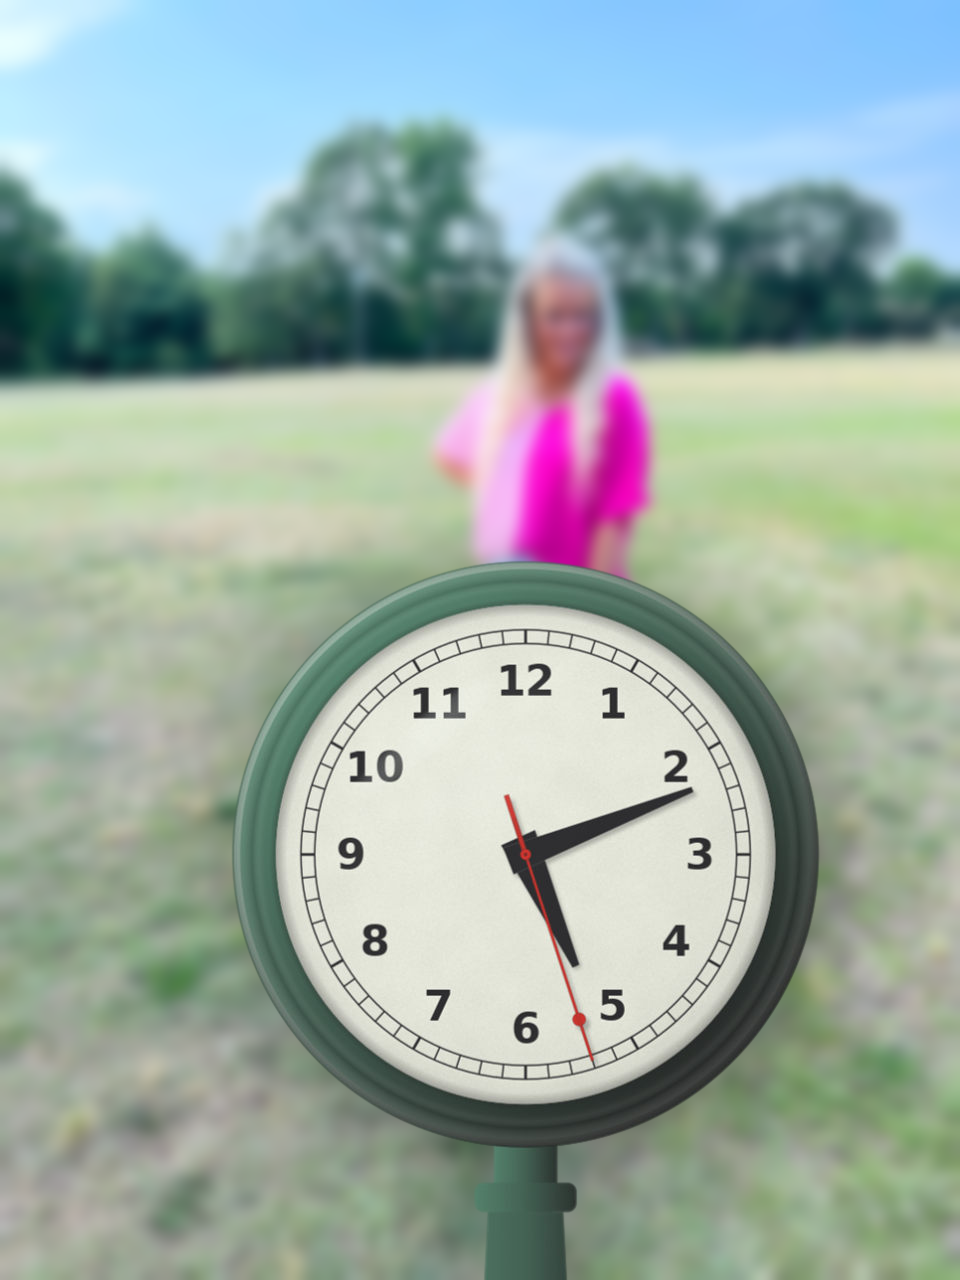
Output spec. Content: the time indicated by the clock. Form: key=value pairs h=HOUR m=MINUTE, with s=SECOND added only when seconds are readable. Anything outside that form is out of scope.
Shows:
h=5 m=11 s=27
